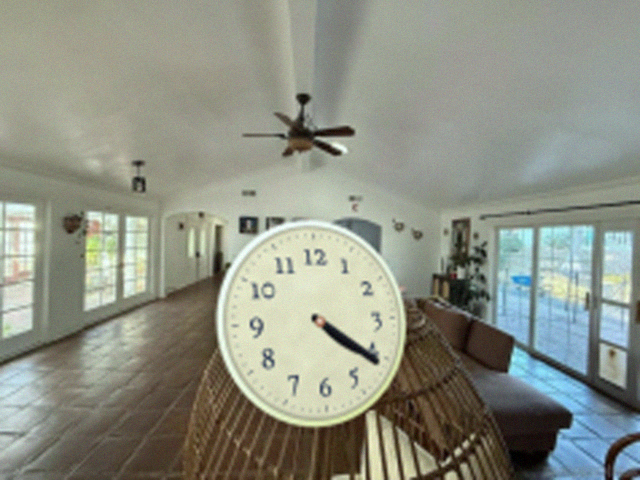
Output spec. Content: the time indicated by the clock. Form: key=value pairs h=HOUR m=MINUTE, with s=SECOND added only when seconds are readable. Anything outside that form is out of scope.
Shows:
h=4 m=21
